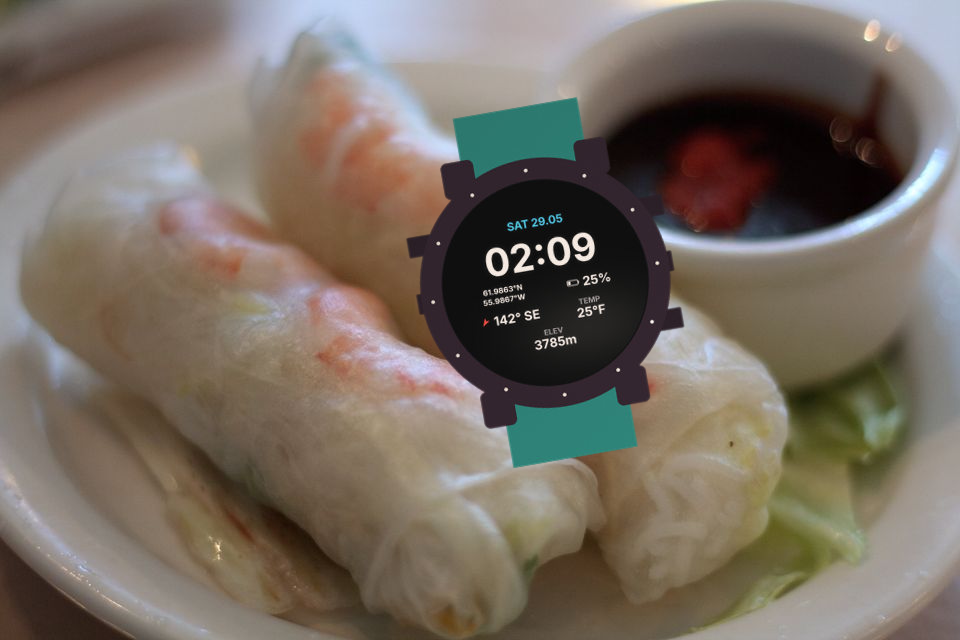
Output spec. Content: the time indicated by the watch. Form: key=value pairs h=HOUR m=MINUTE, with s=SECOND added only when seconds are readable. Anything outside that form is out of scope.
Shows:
h=2 m=9
